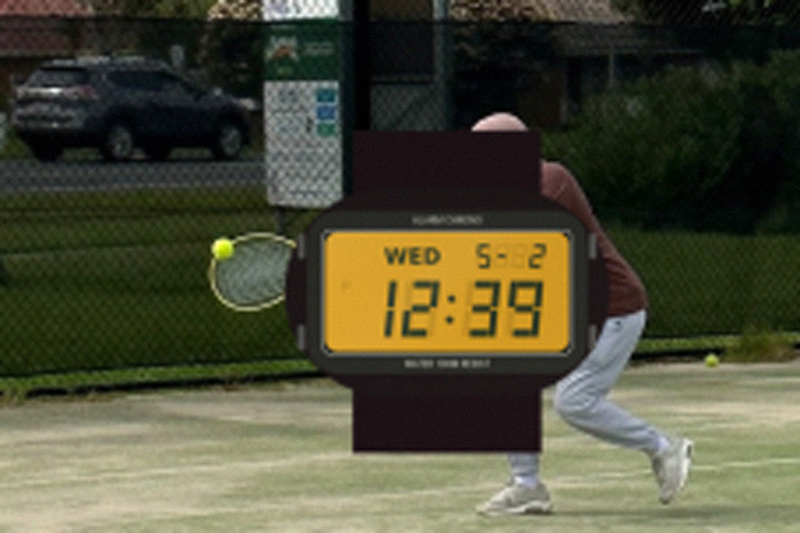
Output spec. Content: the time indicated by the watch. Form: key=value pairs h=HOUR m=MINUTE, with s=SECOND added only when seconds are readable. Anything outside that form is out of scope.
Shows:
h=12 m=39
